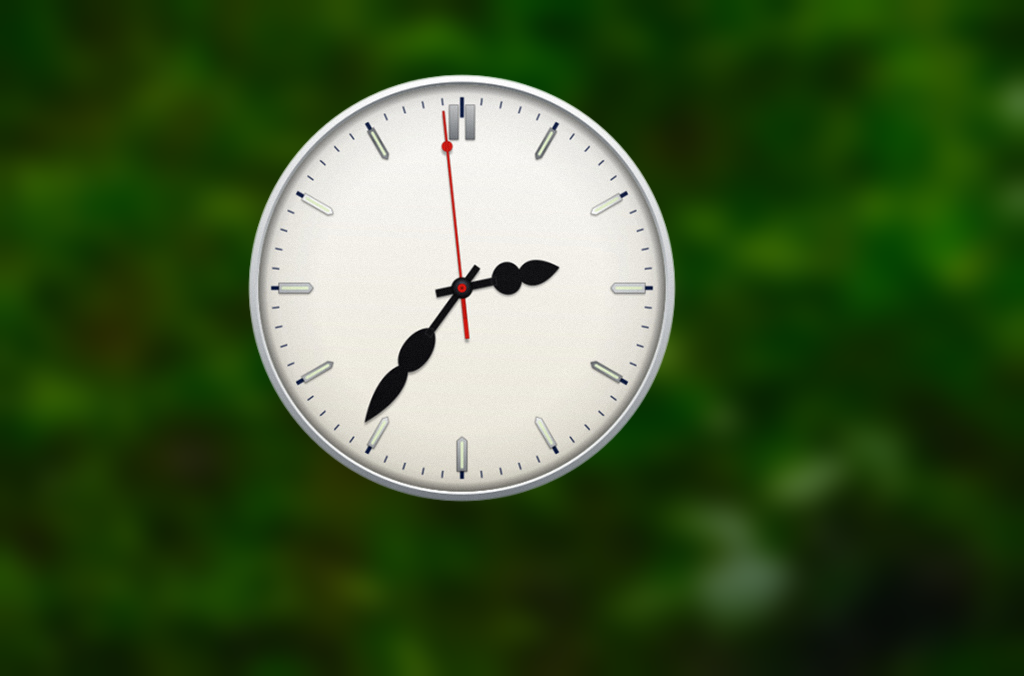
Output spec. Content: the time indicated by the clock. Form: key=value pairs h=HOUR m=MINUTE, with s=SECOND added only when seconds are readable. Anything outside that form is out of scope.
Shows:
h=2 m=35 s=59
